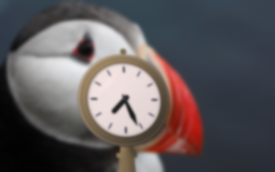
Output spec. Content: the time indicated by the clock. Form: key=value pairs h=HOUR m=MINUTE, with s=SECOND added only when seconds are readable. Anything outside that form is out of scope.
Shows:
h=7 m=26
